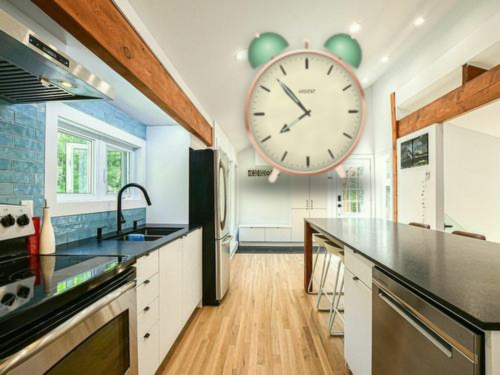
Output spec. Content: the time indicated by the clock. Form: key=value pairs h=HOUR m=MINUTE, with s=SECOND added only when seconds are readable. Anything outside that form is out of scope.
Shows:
h=7 m=53
